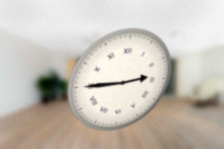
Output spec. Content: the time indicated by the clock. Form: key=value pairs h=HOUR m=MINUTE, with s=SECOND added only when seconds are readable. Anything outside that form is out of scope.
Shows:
h=2 m=45
